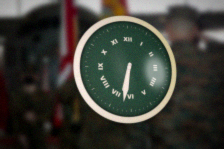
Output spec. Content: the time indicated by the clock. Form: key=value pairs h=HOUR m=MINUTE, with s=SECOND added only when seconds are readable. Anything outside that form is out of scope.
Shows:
h=6 m=32
